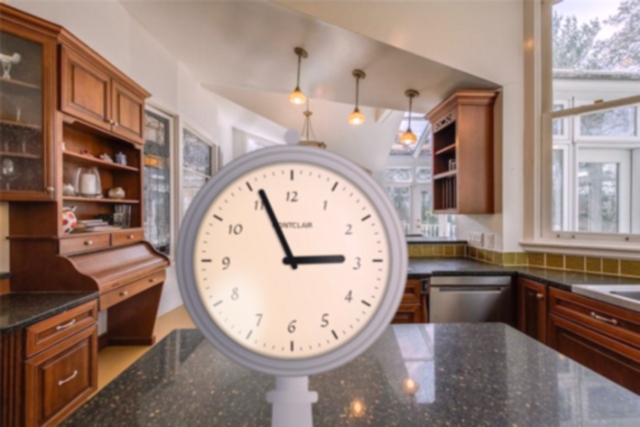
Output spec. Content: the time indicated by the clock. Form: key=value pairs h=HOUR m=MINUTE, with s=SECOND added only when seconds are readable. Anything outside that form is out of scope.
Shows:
h=2 m=56
